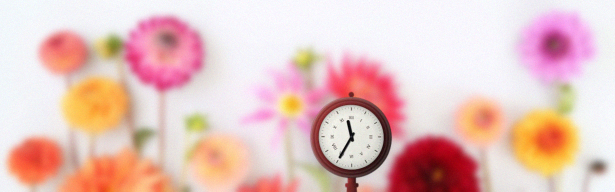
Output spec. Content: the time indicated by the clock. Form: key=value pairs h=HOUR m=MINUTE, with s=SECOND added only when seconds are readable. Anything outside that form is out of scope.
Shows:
h=11 m=35
